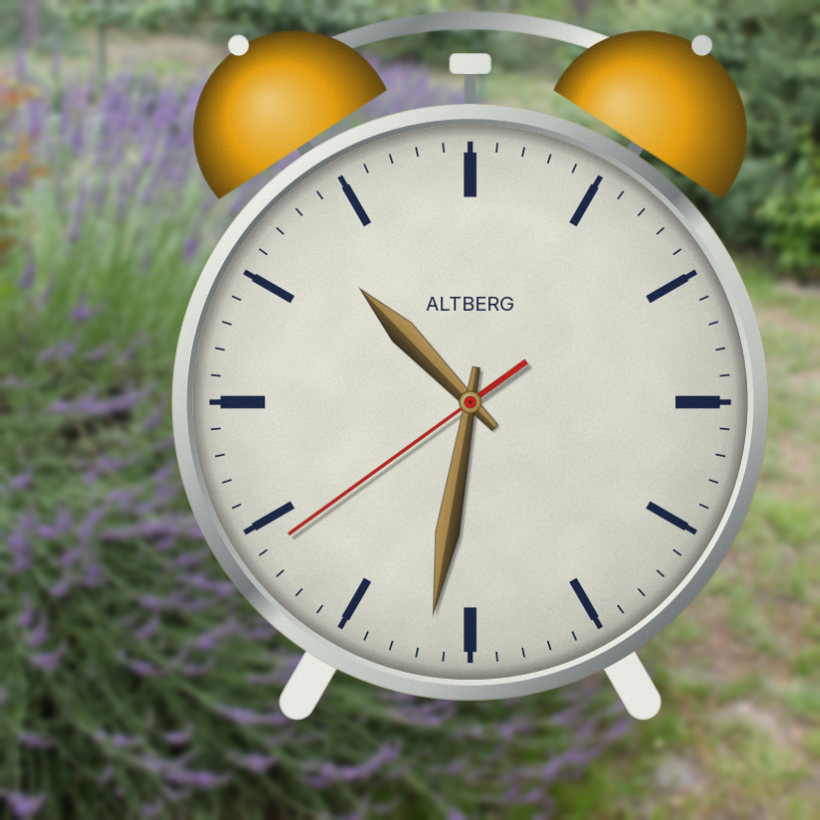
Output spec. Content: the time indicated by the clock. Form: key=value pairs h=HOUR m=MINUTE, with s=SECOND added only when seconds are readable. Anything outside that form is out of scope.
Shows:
h=10 m=31 s=39
